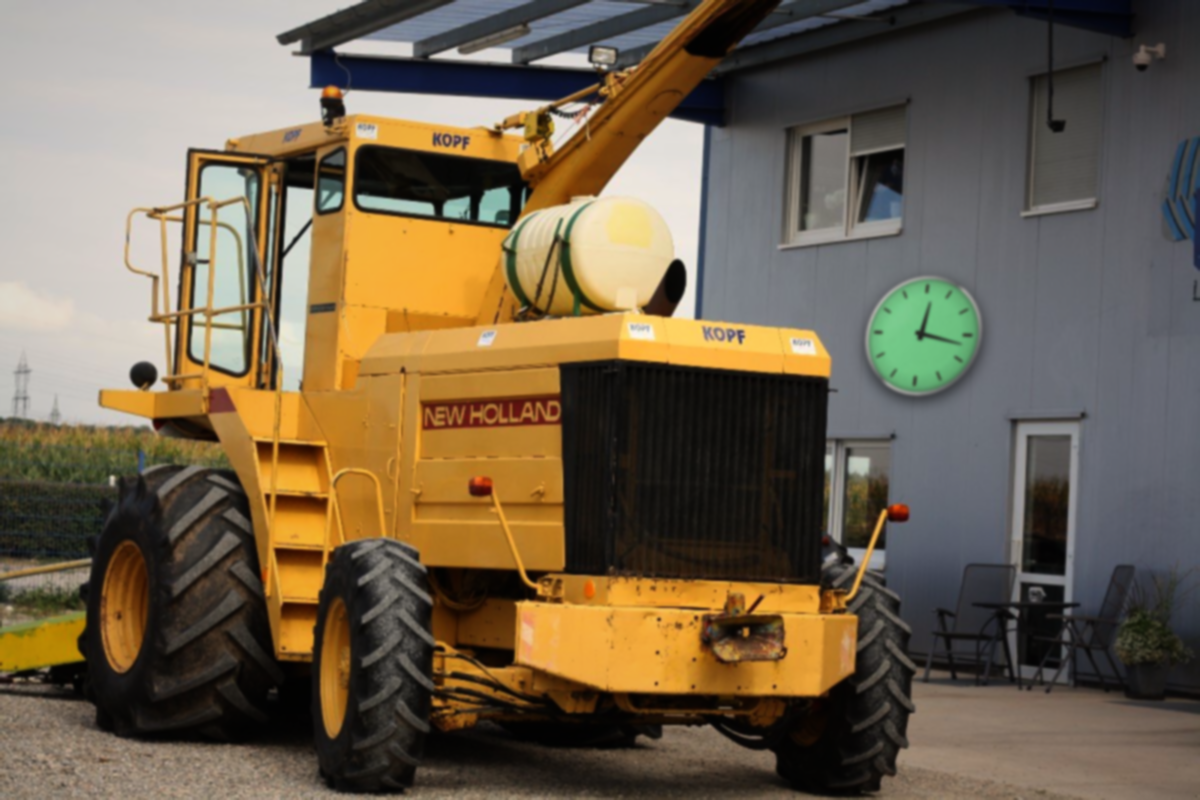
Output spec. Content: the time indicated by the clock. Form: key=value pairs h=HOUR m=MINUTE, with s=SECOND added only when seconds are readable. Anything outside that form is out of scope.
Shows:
h=12 m=17
